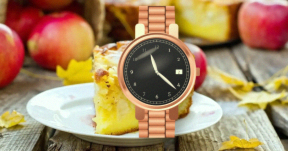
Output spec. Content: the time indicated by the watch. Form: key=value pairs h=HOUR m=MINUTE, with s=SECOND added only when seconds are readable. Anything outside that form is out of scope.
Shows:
h=11 m=22
